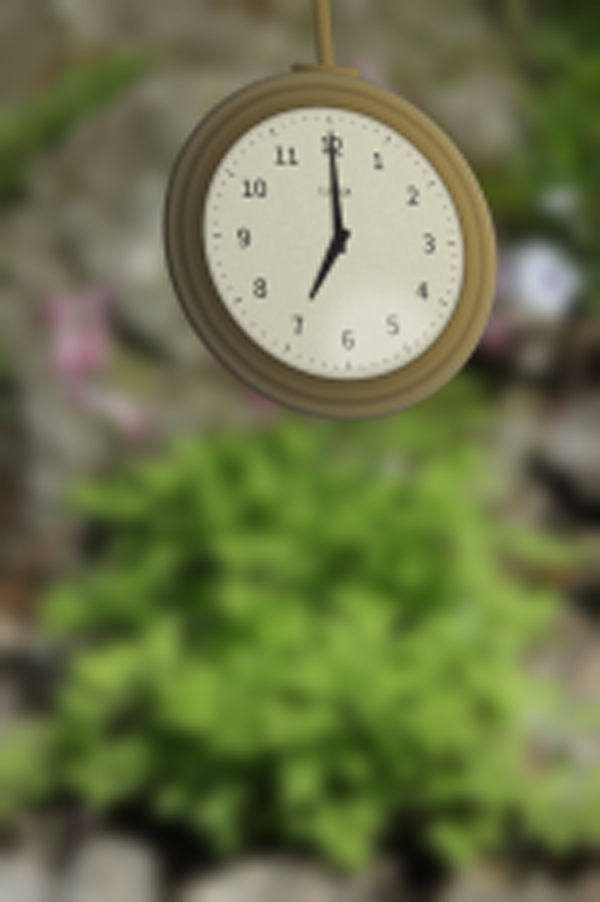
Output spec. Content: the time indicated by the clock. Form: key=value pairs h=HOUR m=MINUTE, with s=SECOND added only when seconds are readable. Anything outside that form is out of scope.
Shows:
h=7 m=0
